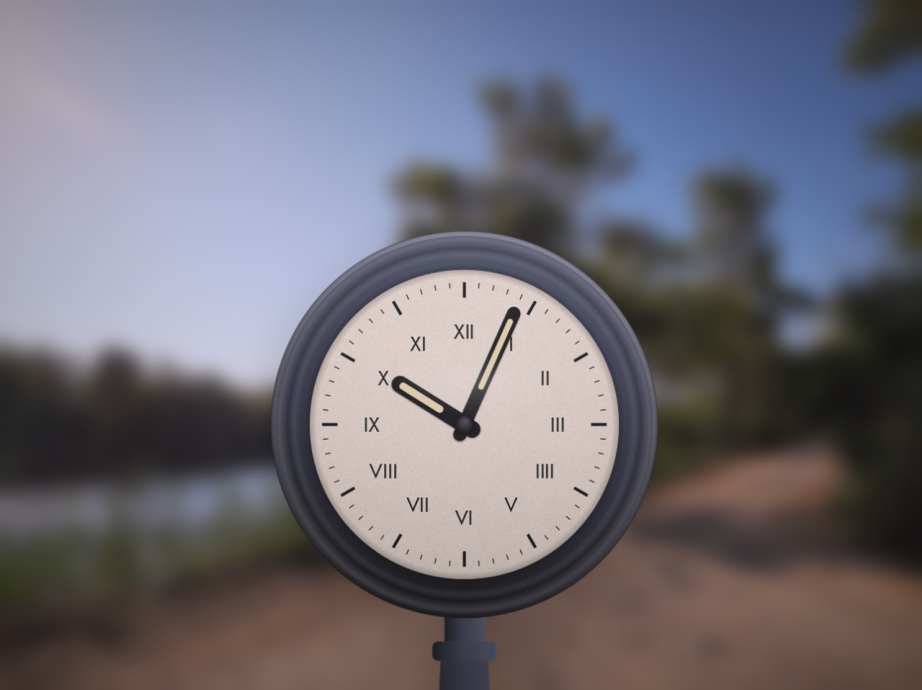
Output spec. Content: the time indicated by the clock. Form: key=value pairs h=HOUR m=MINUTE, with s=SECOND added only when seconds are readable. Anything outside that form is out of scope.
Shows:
h=10 m=4
